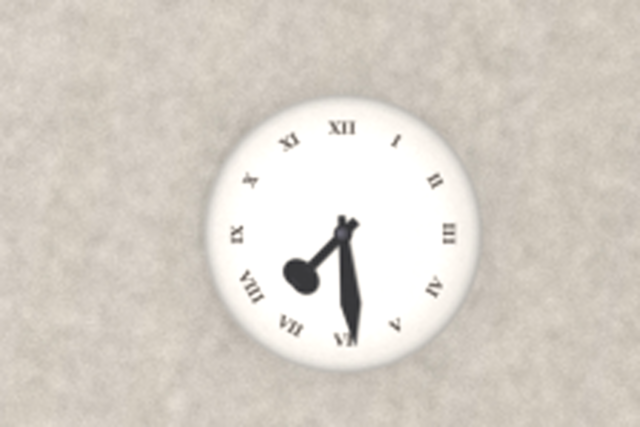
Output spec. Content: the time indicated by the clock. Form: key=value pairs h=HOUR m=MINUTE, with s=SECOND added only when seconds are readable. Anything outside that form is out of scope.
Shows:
h=7 m=29
